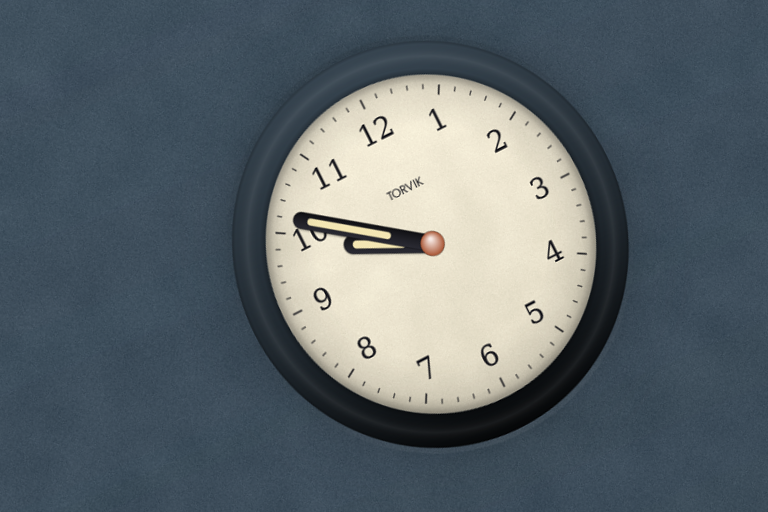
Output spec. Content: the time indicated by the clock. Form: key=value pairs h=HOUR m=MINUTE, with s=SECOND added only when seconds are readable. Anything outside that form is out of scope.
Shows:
h=9 m=51
